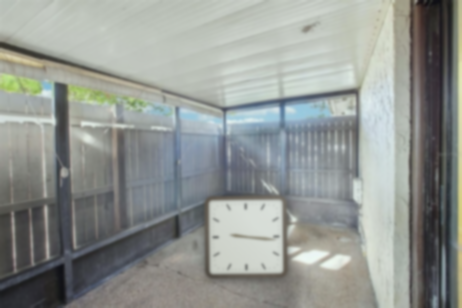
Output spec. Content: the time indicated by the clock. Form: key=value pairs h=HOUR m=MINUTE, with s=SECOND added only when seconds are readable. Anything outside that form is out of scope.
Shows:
h=9 m=16
